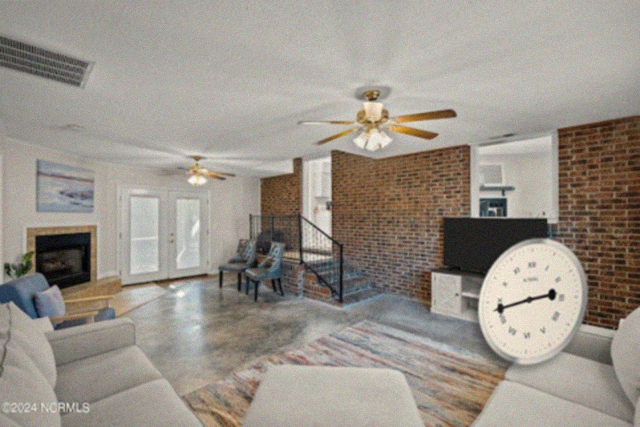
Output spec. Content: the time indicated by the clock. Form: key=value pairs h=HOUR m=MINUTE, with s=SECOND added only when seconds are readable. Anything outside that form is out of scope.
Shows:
h=2 m=43
